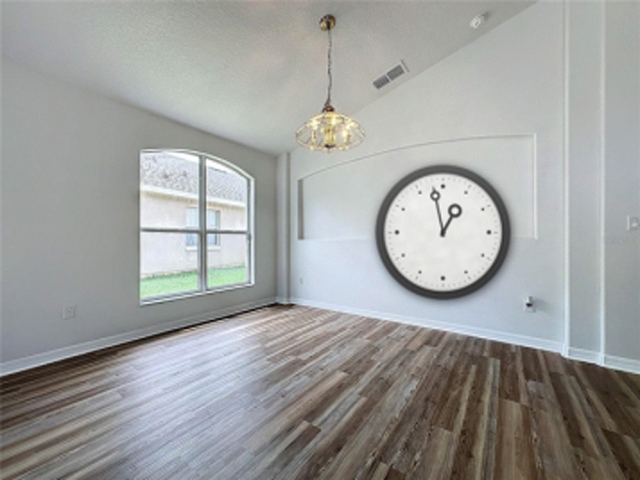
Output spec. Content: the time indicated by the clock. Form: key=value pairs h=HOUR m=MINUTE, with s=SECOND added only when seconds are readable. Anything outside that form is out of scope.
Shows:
h=12 m=58
